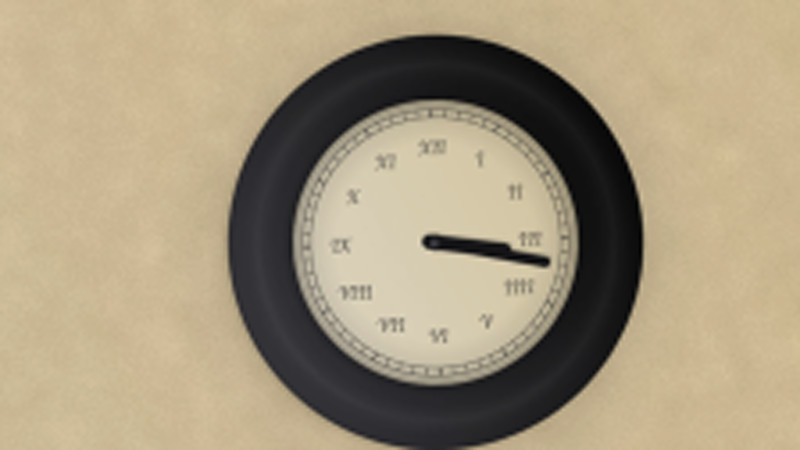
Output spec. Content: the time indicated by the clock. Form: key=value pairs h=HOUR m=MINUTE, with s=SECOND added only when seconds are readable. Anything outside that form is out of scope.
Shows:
h=3 m=17
